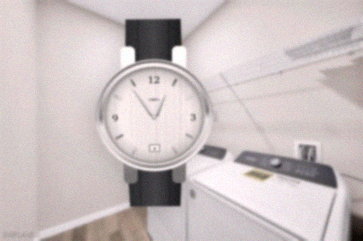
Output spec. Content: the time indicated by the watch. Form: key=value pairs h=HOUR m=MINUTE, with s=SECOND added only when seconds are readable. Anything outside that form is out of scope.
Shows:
h=12 m=54
